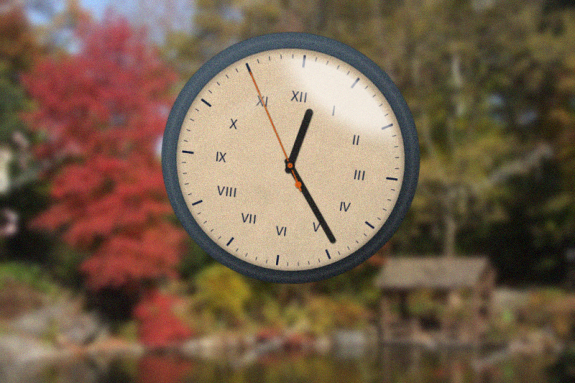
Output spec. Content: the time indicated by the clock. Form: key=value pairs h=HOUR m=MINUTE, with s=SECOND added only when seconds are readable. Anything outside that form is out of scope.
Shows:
h=12 m=23 s=55
